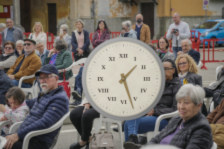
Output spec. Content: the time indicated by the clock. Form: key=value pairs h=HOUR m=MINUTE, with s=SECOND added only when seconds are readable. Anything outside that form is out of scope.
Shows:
h=1 m=27
